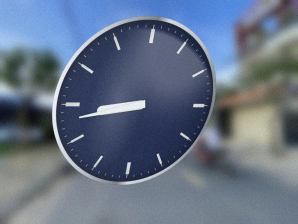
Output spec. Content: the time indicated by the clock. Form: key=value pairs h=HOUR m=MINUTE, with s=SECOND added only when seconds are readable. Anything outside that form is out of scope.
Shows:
h=8 m=43
